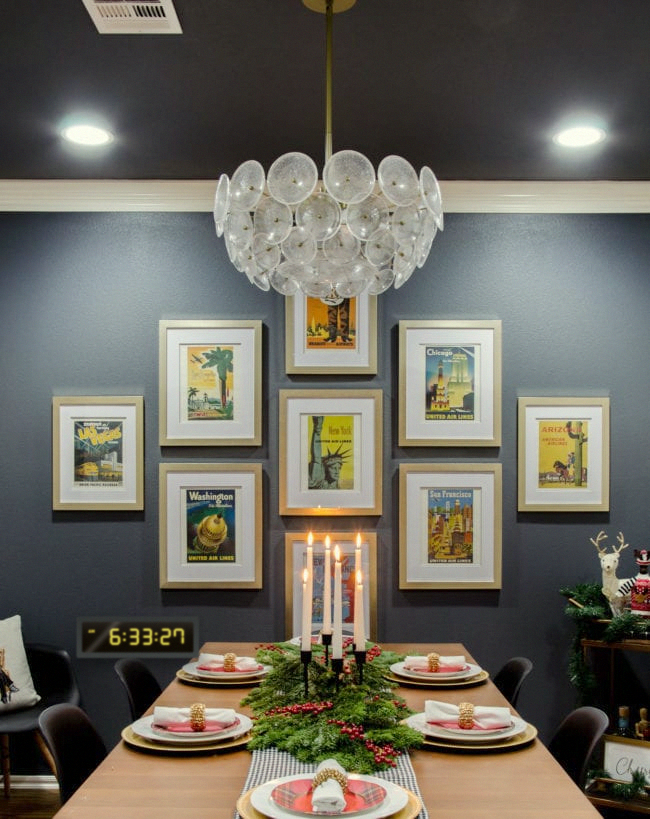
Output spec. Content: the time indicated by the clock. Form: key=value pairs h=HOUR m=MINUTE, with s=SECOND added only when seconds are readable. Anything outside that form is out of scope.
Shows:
h=6 m=33 s=27
